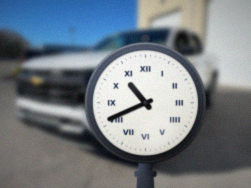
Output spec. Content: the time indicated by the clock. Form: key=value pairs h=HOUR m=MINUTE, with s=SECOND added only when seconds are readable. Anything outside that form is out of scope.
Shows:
h=10 m=41
